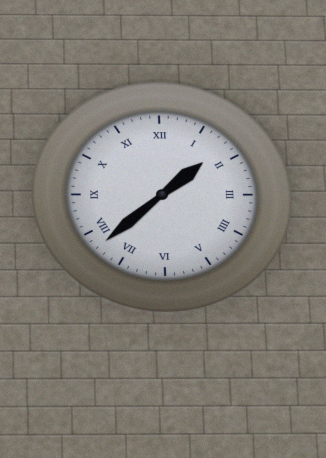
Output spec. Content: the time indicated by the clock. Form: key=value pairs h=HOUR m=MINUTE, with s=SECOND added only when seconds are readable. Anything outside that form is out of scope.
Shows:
h=1 m=38
